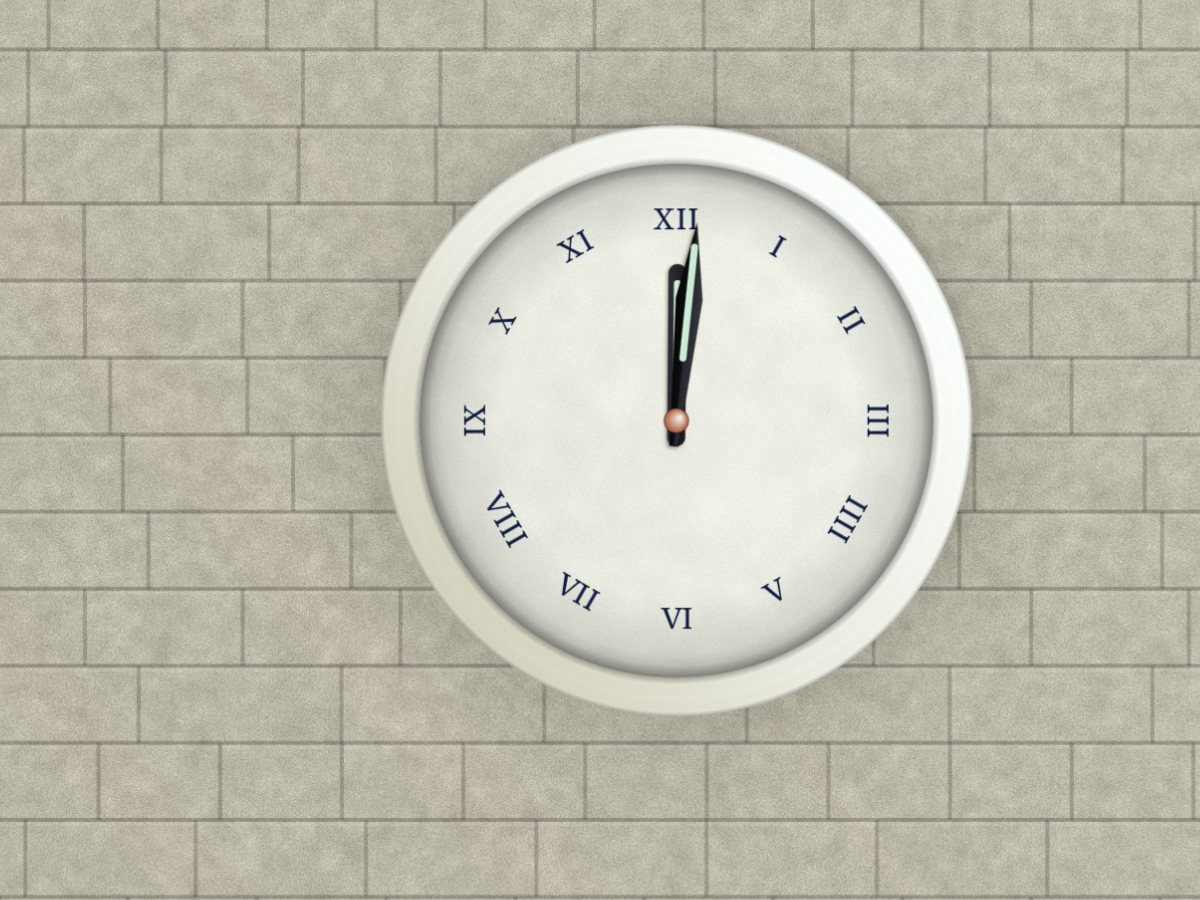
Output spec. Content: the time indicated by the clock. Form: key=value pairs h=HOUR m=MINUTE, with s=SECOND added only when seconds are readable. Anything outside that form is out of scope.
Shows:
h=12 m=1
